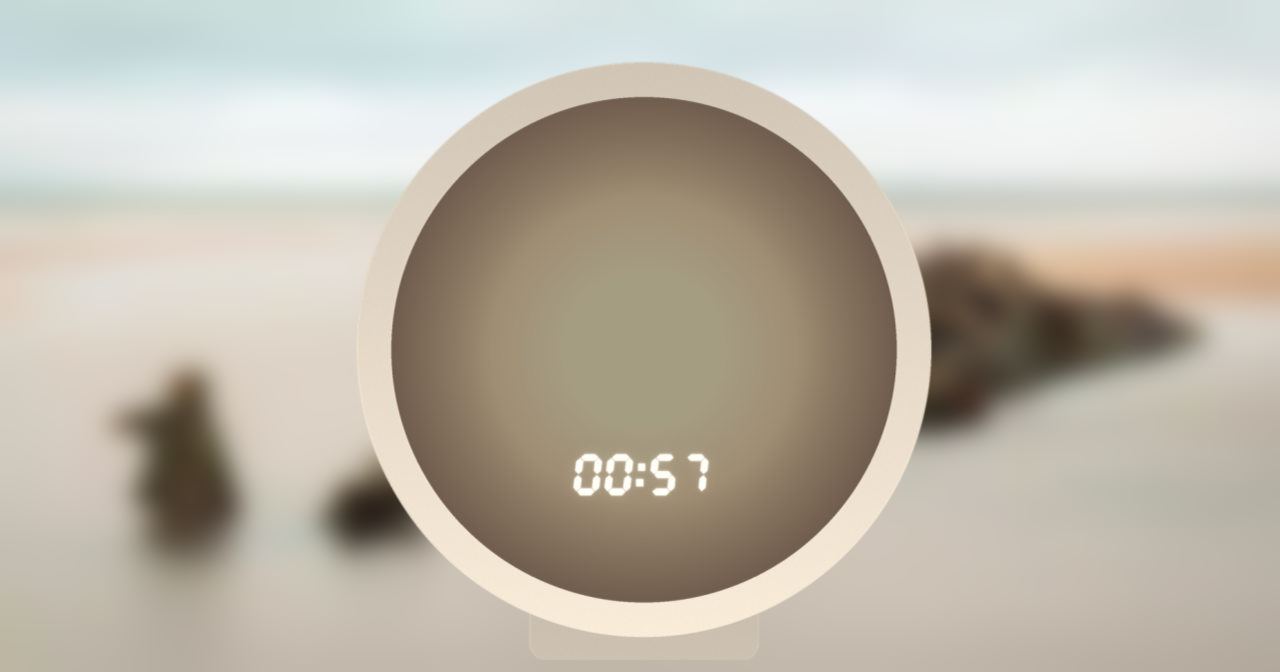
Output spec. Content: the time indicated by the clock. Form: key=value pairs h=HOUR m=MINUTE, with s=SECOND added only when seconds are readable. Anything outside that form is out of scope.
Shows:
h=0 m=57
